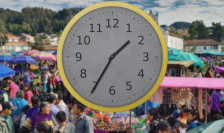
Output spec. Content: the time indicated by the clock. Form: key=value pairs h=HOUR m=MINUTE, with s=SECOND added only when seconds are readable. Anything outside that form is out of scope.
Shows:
h=1 m=35
